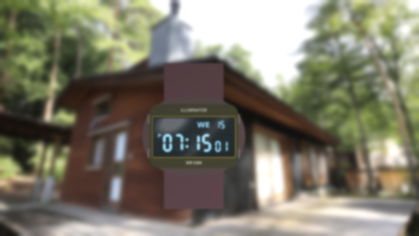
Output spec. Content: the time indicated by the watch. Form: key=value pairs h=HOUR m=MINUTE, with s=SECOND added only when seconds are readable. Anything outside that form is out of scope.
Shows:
h=7 m=15 s=1
